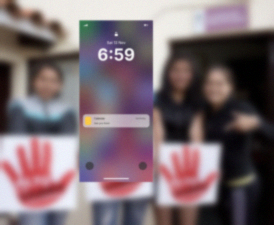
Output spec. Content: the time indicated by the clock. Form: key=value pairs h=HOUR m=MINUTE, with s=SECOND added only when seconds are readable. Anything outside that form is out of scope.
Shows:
h=6 m=59
